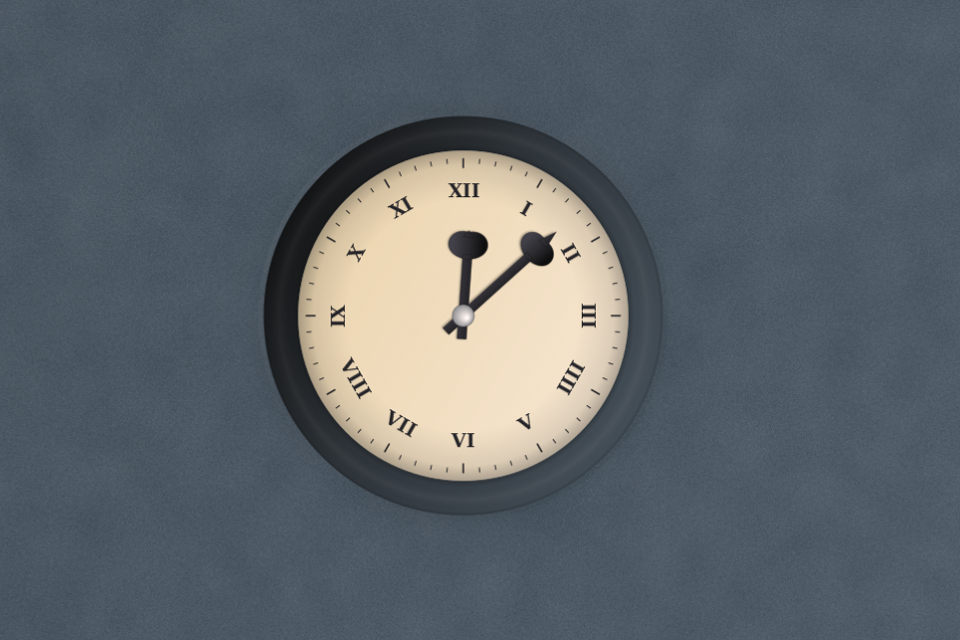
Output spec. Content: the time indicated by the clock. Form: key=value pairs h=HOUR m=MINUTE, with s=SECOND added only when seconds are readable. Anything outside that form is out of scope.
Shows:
h=12 m=8
